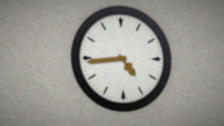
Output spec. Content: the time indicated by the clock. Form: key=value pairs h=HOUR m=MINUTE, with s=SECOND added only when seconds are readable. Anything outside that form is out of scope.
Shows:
h=4 m=44
